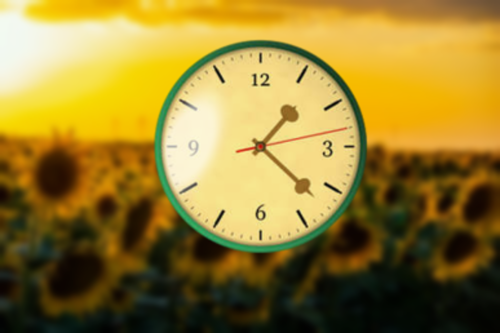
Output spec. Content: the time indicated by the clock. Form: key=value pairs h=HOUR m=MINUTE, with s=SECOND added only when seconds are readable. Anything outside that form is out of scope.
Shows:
h=1 m=22 s=13
